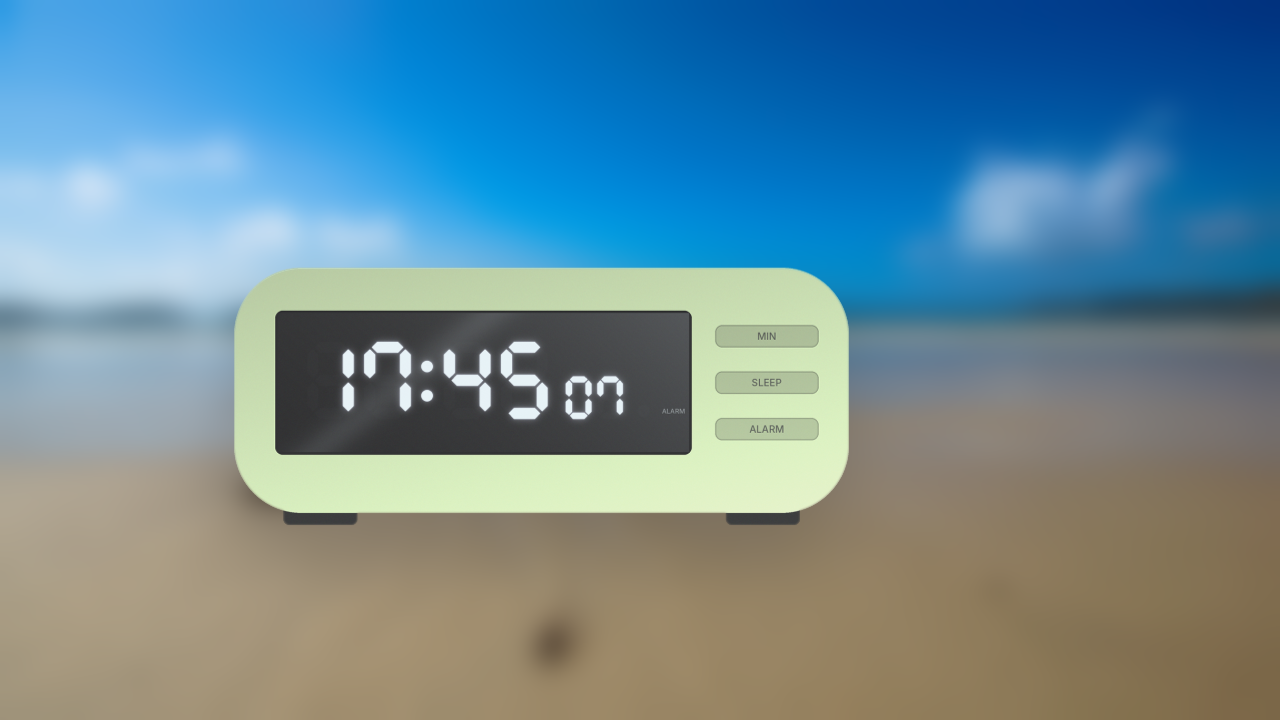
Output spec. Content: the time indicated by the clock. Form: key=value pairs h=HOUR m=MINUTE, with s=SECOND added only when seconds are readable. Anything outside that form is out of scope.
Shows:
h=17 m=45 s=7
